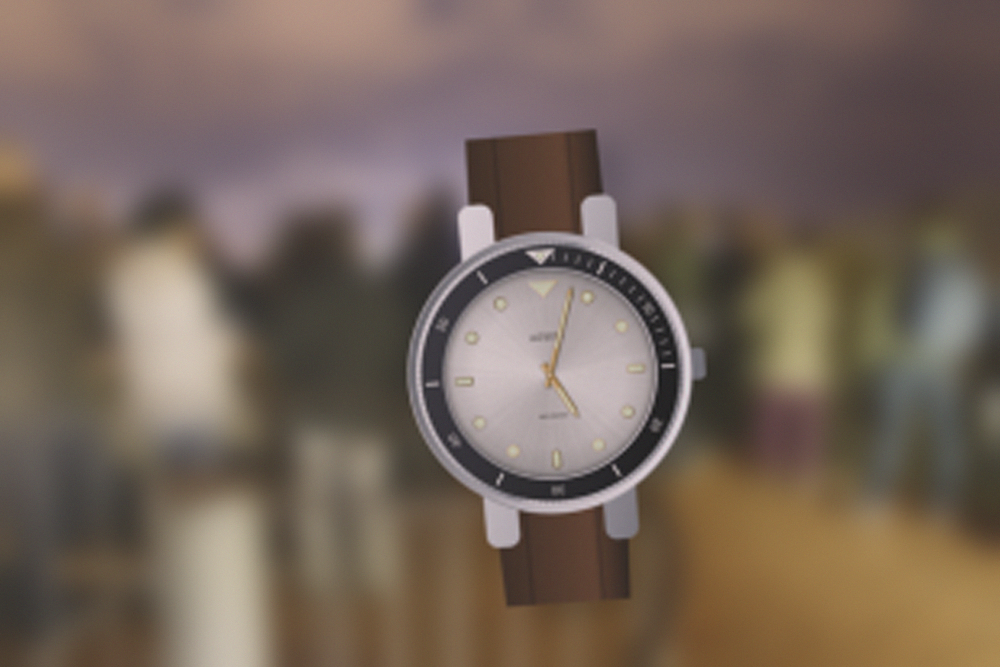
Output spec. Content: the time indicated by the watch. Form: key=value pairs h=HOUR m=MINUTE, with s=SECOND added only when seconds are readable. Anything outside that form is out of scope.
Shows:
h=5 m=3
